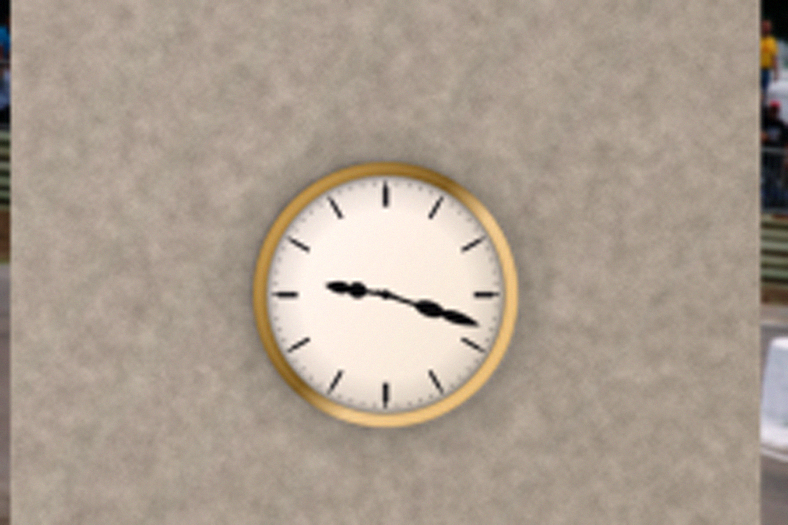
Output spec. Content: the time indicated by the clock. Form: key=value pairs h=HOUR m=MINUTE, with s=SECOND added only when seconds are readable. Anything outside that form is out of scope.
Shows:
h=9 m=18
